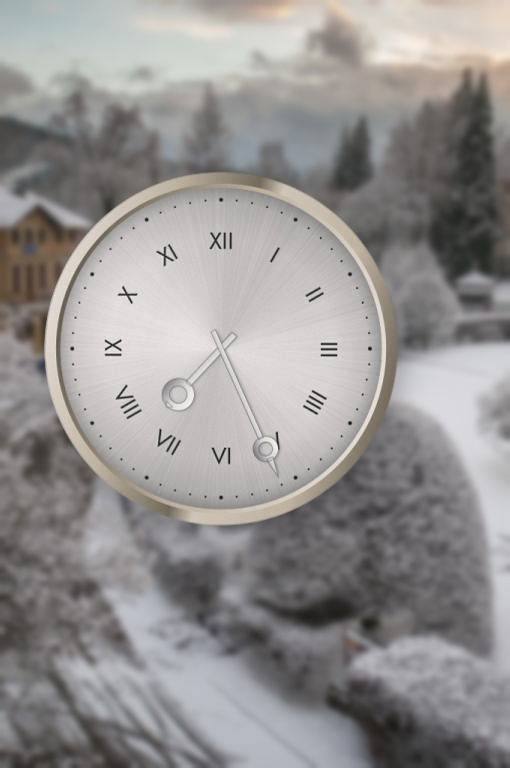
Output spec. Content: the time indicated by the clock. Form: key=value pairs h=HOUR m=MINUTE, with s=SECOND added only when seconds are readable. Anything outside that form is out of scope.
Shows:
h=7 m=26
